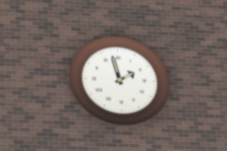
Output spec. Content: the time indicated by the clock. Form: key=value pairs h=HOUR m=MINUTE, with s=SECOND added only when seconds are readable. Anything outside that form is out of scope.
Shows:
h=1 m=58
